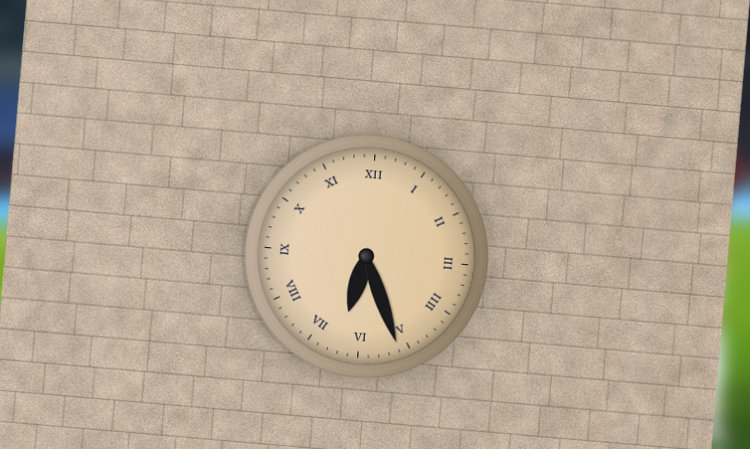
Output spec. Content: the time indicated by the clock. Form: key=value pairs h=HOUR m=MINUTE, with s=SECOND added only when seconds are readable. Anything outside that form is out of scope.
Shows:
h=6 m=26
